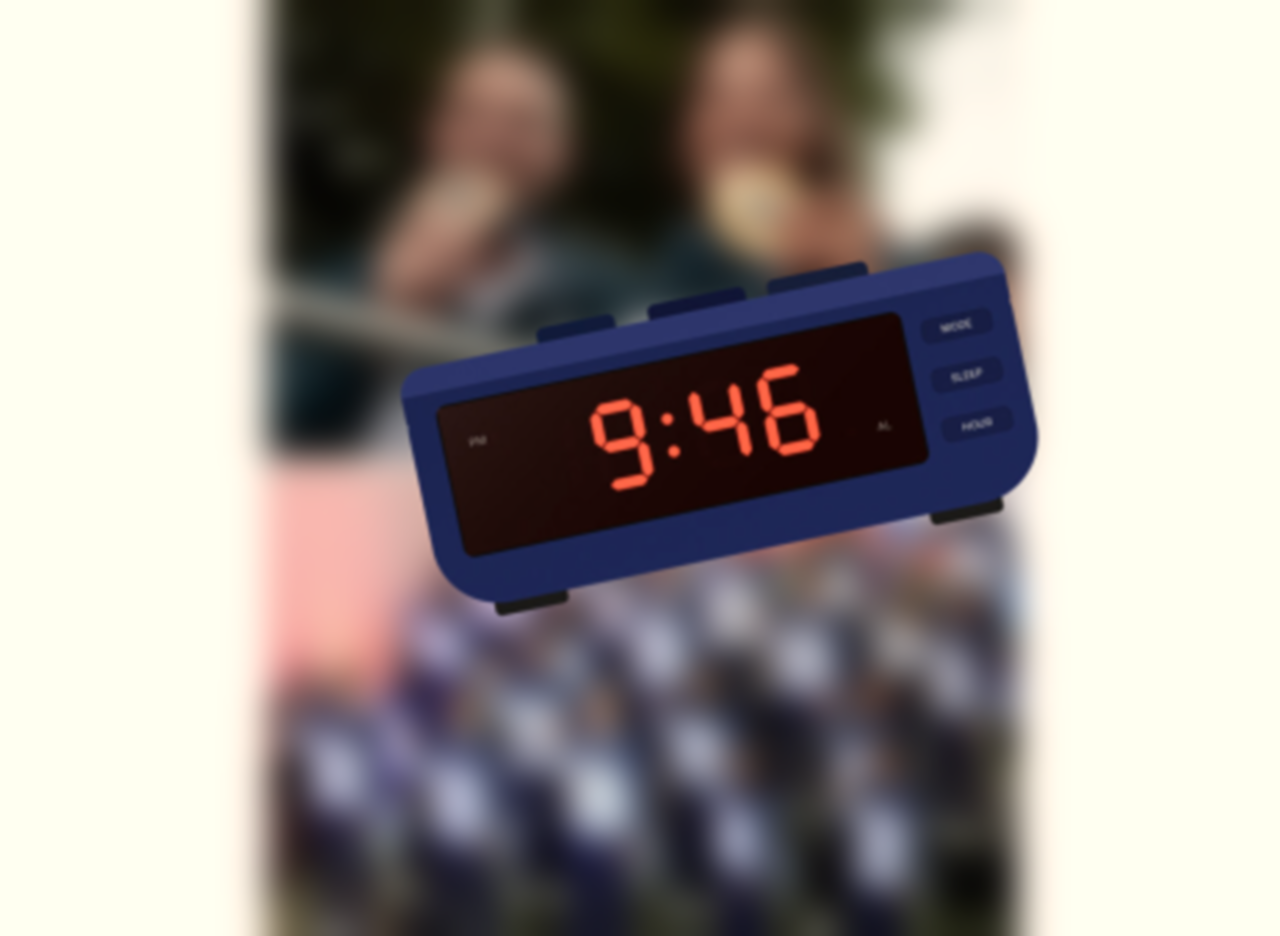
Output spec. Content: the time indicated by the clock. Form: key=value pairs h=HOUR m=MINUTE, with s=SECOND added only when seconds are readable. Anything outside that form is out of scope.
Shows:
h=9 m=46
